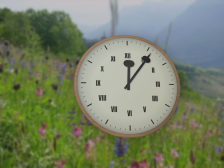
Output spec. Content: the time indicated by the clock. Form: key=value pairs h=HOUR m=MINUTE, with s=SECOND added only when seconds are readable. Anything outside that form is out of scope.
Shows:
h=12 m=6
